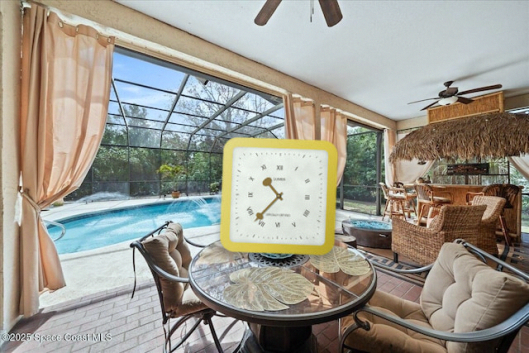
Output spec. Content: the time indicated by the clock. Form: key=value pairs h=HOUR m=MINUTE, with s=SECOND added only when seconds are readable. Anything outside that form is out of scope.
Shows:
h=10 m=37
